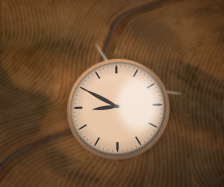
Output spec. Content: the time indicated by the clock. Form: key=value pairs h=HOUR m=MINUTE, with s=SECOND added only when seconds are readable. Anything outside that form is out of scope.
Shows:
h=8 m=50
